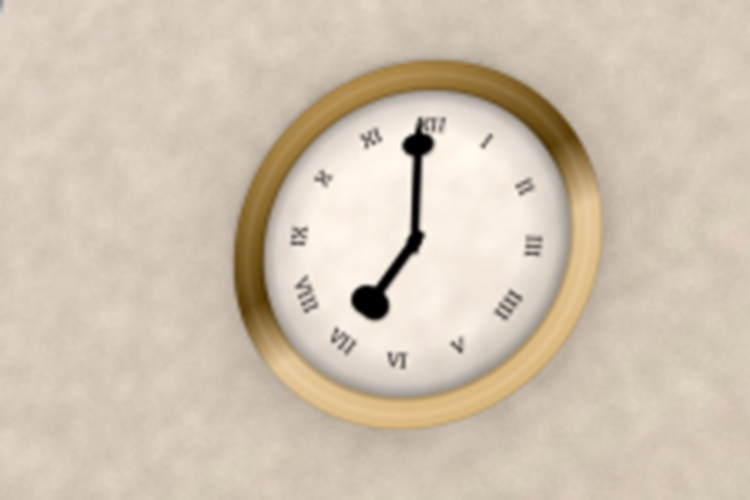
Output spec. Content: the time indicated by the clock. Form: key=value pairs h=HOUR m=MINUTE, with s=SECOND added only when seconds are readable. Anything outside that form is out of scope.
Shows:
h=6 m=59
